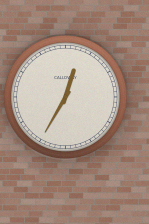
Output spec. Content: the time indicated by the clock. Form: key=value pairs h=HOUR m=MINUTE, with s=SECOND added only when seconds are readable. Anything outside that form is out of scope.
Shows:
h=12 m=35
